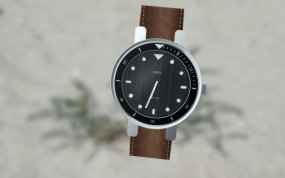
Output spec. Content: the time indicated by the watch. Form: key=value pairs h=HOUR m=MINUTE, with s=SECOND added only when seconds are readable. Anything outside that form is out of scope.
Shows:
h=6 m=33
